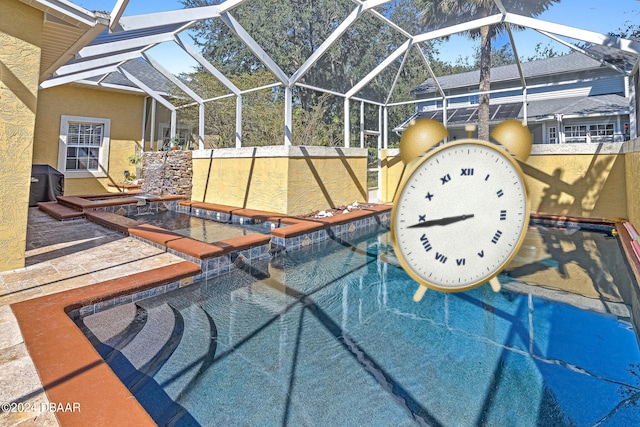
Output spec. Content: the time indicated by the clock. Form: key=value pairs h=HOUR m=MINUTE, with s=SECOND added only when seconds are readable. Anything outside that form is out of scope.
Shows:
h=8 m=44
